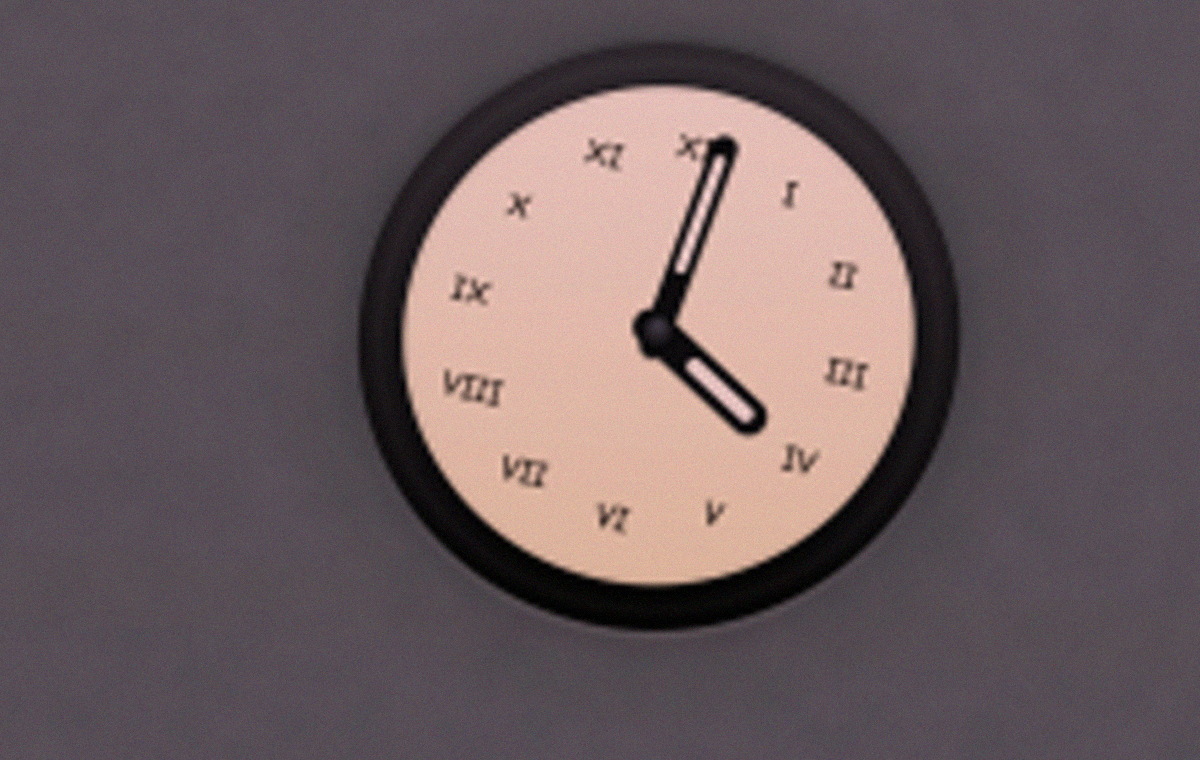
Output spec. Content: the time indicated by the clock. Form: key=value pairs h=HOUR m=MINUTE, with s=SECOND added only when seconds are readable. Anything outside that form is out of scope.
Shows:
h=4 m=1
